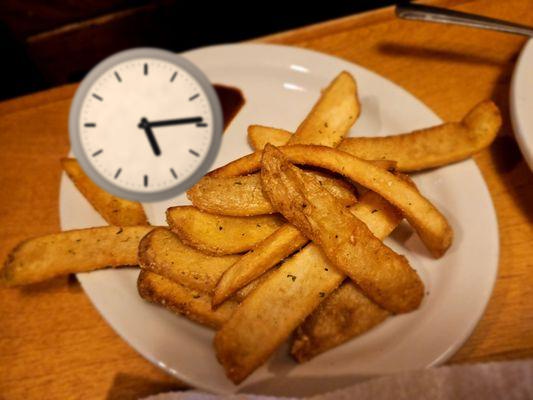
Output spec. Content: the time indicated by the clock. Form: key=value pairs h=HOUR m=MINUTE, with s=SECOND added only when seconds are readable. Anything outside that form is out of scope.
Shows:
h=5 m=14
